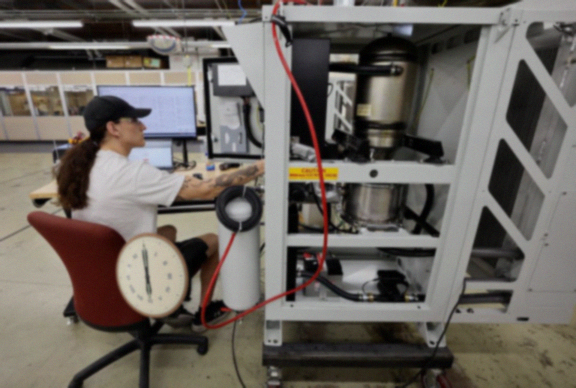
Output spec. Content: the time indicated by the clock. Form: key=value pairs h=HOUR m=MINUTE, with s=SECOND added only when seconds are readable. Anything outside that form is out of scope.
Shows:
h=6 m=0
